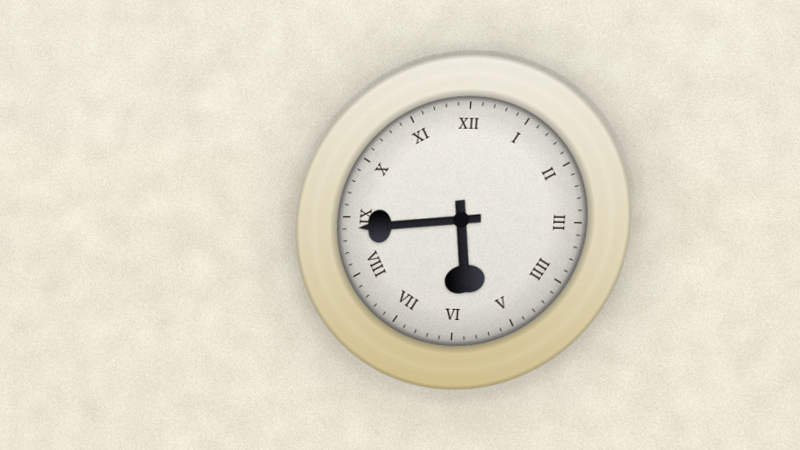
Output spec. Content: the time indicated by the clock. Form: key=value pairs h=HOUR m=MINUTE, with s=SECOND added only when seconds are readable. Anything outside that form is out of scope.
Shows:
h=5 m=44
